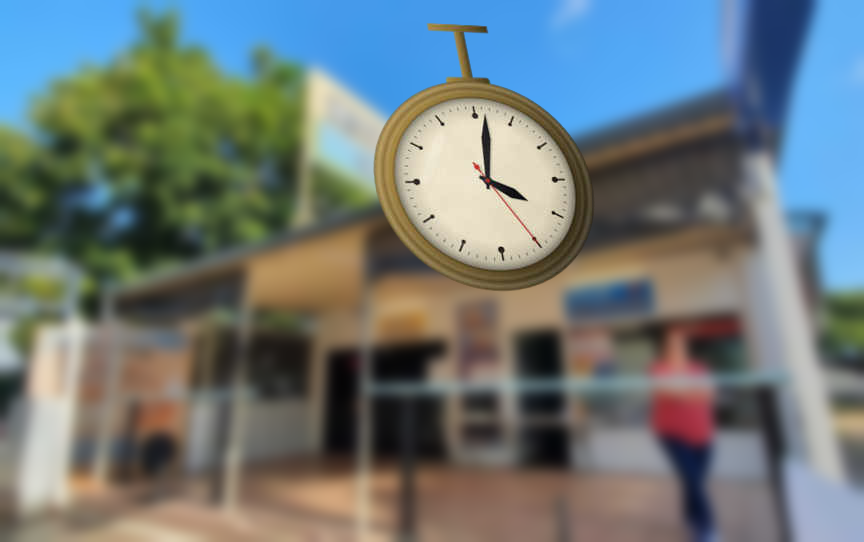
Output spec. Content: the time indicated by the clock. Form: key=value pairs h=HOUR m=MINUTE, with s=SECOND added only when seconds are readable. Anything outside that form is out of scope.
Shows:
h=4 m=1 s=25
